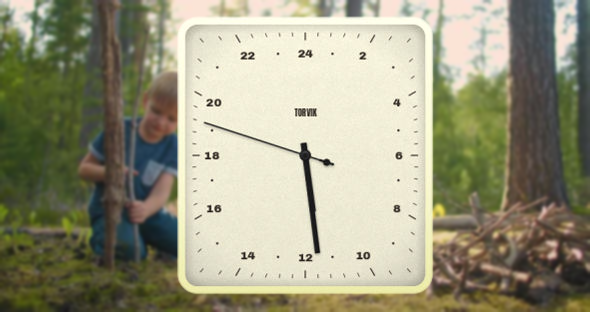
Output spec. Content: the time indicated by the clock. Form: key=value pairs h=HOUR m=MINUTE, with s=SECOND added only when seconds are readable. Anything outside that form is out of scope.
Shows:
h=11 m=28 s=48
